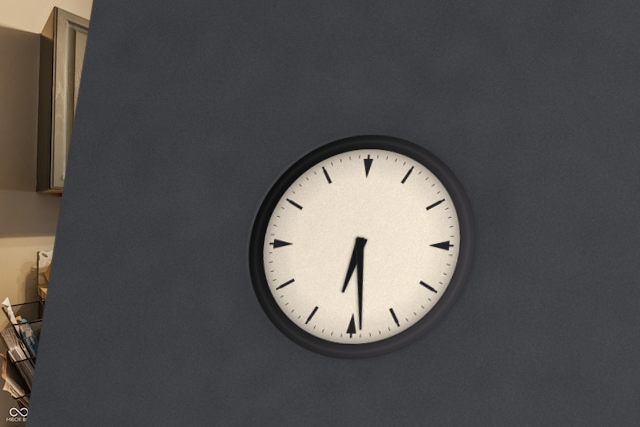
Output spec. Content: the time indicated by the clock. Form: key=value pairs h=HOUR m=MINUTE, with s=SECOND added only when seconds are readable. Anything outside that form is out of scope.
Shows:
h=6 m=29
